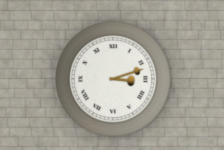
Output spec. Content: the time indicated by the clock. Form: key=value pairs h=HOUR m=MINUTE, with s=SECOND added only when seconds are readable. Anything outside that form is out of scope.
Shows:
h=3 m=12
